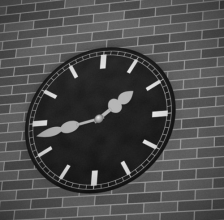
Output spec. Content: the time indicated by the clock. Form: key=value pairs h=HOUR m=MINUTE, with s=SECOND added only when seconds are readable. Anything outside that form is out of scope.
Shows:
h=1 m=43
